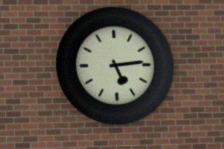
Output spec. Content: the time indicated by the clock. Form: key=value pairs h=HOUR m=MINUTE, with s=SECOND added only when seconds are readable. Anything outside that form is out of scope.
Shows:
h=5 m=14
